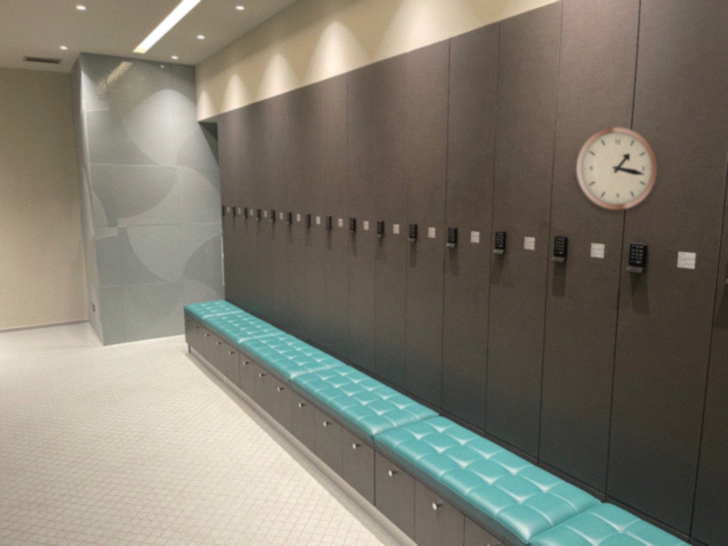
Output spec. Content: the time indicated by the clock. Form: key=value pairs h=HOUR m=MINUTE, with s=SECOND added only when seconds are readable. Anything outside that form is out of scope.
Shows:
h=1 m=17
